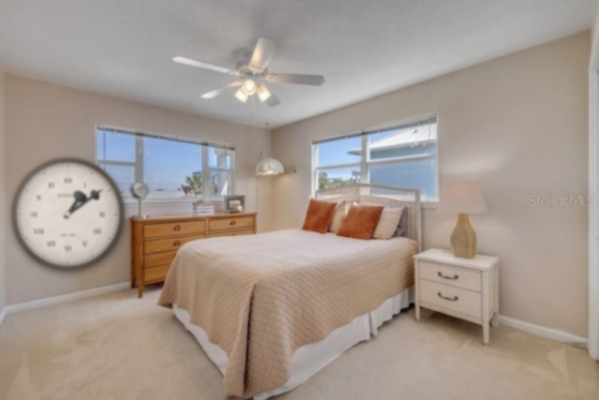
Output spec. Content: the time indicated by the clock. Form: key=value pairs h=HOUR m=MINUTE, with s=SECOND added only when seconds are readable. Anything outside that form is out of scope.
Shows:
h=1 m=9
